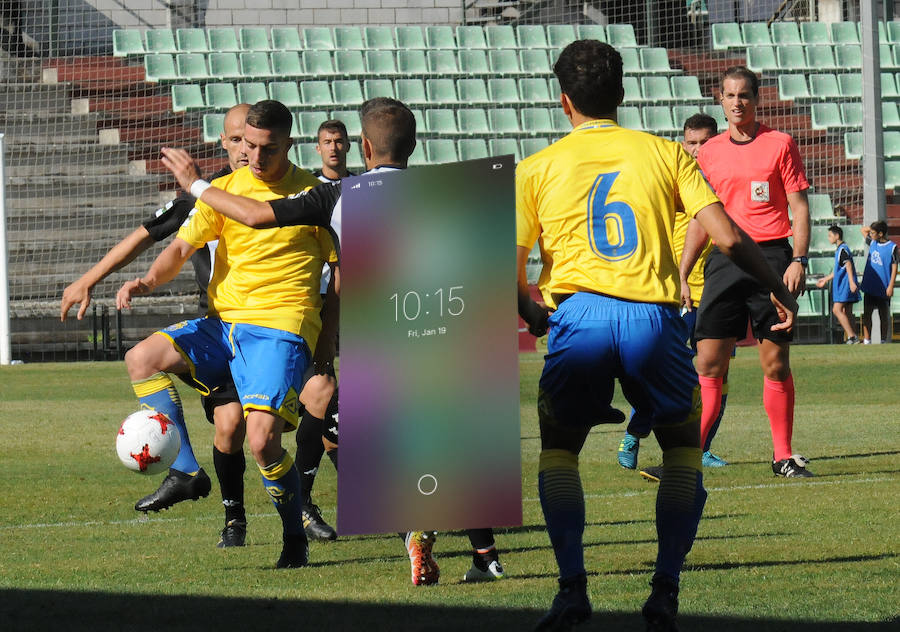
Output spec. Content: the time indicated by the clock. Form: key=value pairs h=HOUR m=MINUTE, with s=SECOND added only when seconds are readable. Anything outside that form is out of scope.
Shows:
h=10 m=15
